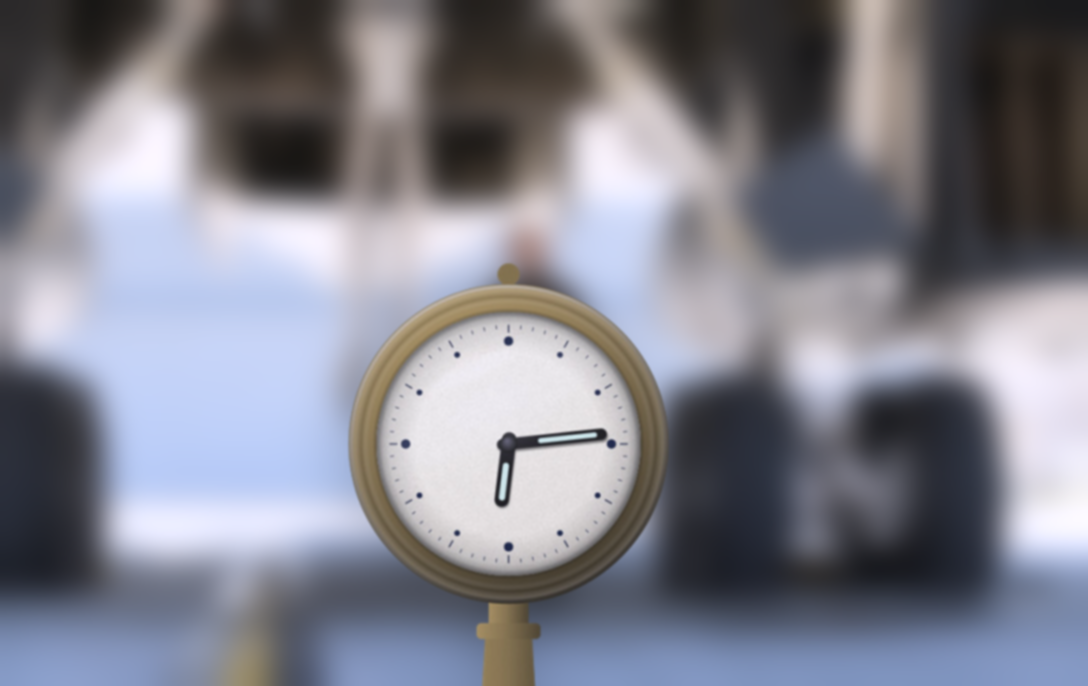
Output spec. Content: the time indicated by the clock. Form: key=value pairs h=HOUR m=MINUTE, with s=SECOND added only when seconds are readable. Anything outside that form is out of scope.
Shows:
h=6 m=14
